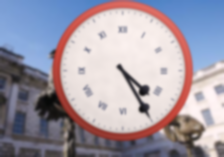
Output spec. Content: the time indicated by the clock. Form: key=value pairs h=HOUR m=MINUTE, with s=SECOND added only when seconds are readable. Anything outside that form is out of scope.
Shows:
h=4 m=25
